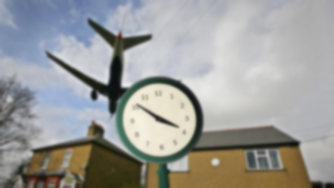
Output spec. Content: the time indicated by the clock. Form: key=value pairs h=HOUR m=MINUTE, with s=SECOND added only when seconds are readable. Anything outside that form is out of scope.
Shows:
h=3 m=51
